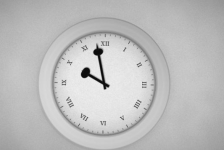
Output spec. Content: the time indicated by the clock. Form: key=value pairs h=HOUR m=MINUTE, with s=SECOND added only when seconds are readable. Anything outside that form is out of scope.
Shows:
h=9 m=58
